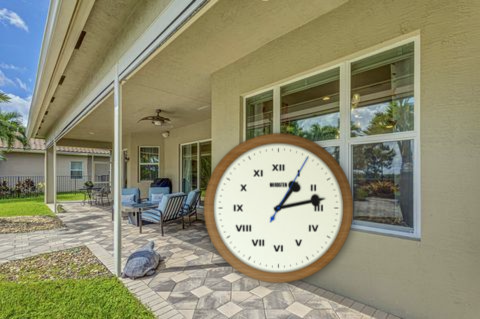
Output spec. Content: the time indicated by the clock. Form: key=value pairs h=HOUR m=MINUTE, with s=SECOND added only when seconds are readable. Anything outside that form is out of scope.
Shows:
h=1 m=13 s=5
